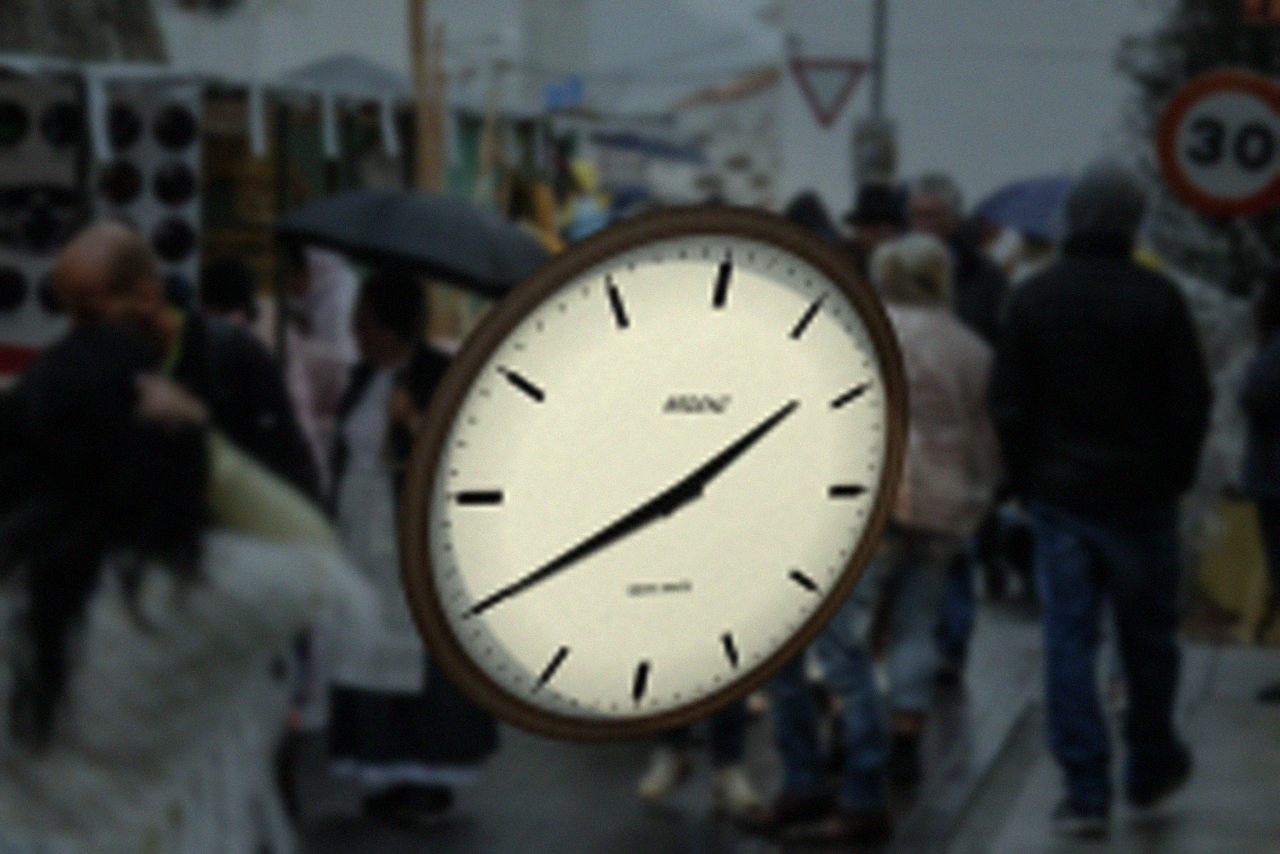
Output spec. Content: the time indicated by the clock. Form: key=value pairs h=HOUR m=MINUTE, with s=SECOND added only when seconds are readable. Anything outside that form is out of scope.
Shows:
h=1 m=40
